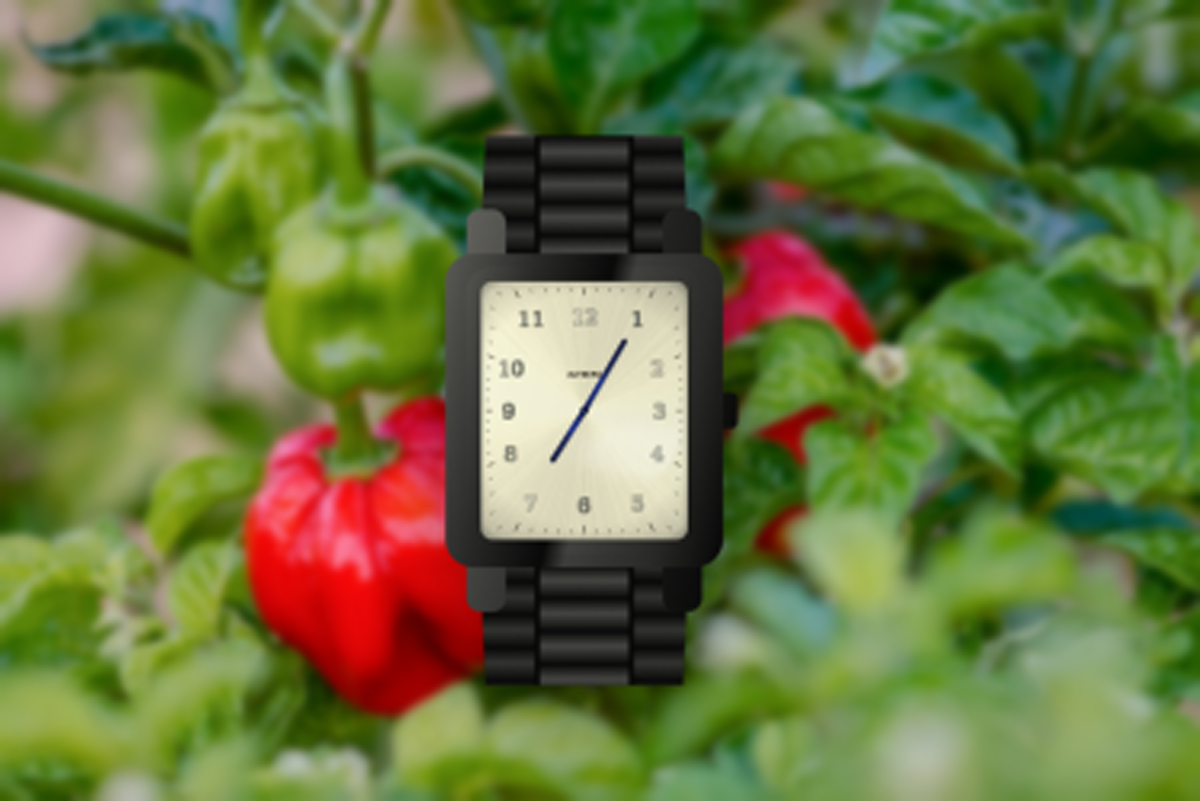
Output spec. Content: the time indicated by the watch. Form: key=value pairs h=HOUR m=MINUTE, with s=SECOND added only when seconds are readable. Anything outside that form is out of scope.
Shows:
h=7 m=5
